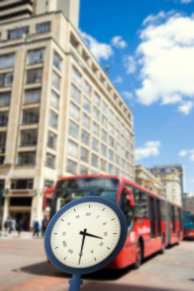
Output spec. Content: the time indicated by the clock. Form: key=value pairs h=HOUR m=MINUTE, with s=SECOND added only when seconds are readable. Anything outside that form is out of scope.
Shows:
h=3 m=30
